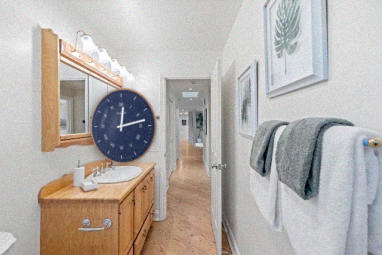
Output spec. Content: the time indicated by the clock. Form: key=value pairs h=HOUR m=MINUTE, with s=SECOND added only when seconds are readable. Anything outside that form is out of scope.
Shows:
h=12 m=13
